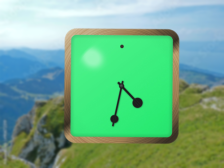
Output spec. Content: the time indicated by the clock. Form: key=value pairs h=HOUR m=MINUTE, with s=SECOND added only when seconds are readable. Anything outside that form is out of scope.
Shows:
h=4 m=32
